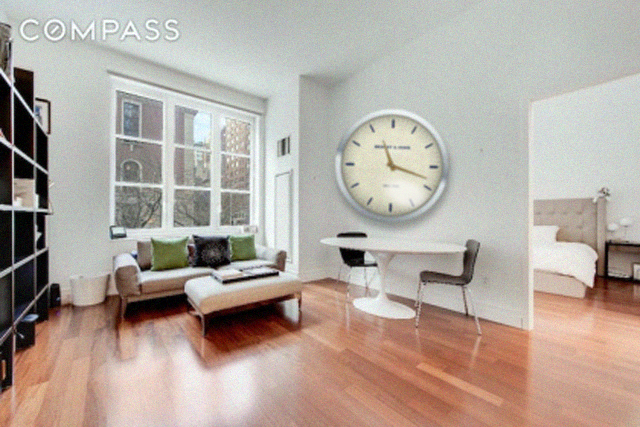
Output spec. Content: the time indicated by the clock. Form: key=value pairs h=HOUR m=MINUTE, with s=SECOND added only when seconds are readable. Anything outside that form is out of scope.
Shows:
h=11 m=18
